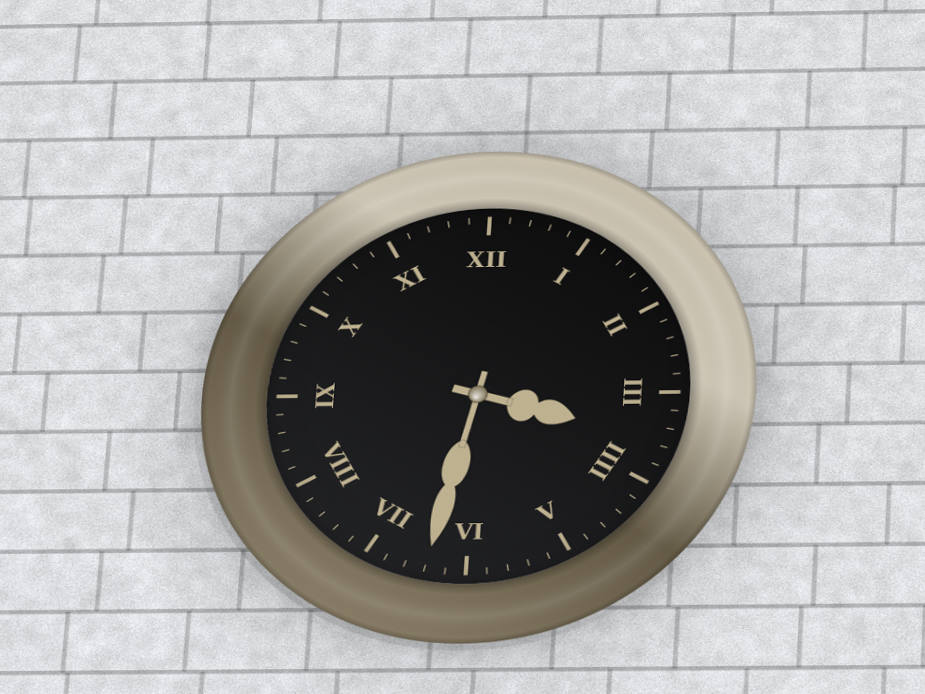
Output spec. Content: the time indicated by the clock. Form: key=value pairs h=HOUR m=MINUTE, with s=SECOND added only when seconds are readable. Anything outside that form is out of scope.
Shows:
h=3 m=32
